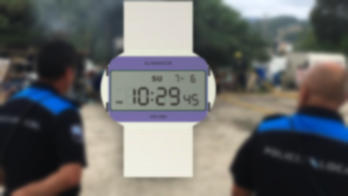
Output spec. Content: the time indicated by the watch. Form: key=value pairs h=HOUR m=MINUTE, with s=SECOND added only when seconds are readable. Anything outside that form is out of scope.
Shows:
h=10 m=29 s=45
